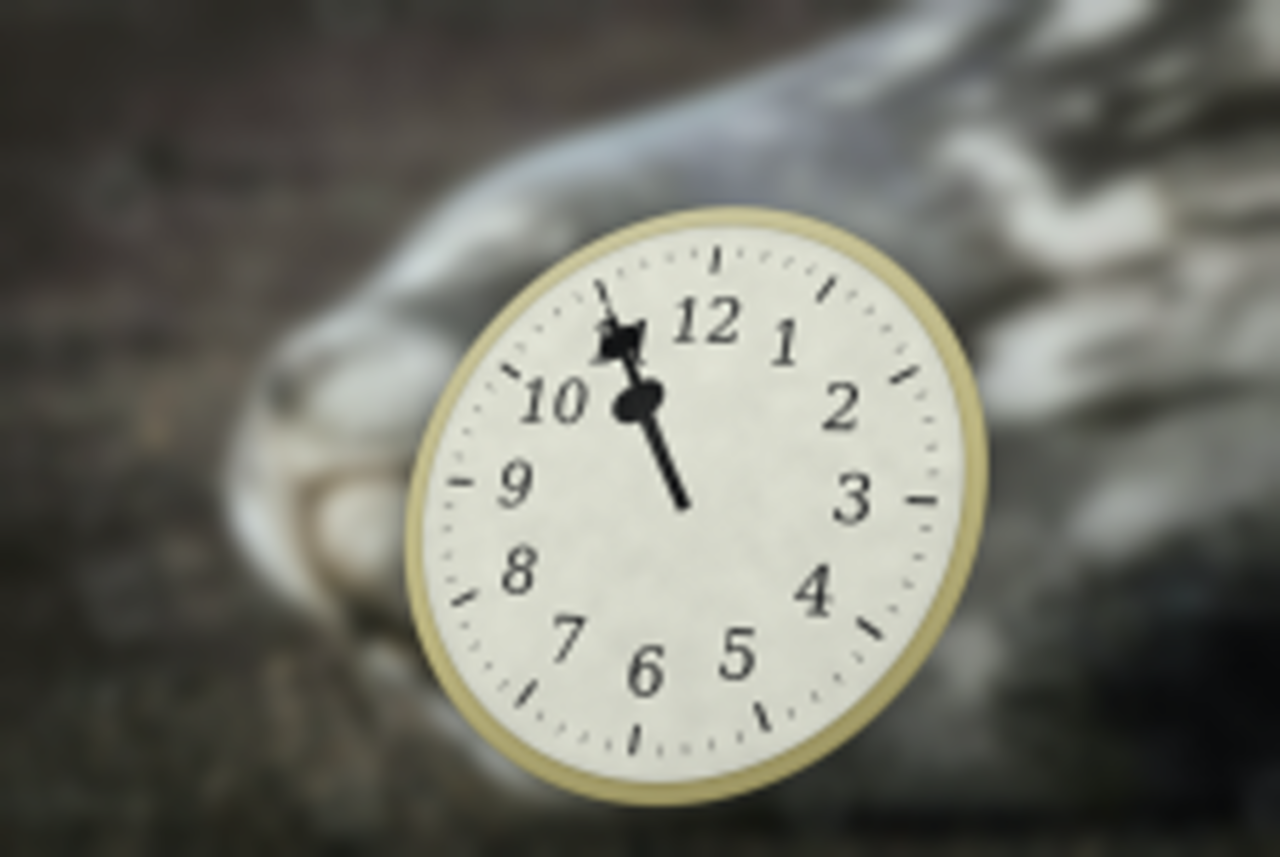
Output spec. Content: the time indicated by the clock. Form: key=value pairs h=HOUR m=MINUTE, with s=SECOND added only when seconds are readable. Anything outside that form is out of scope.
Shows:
h=10 m=55
